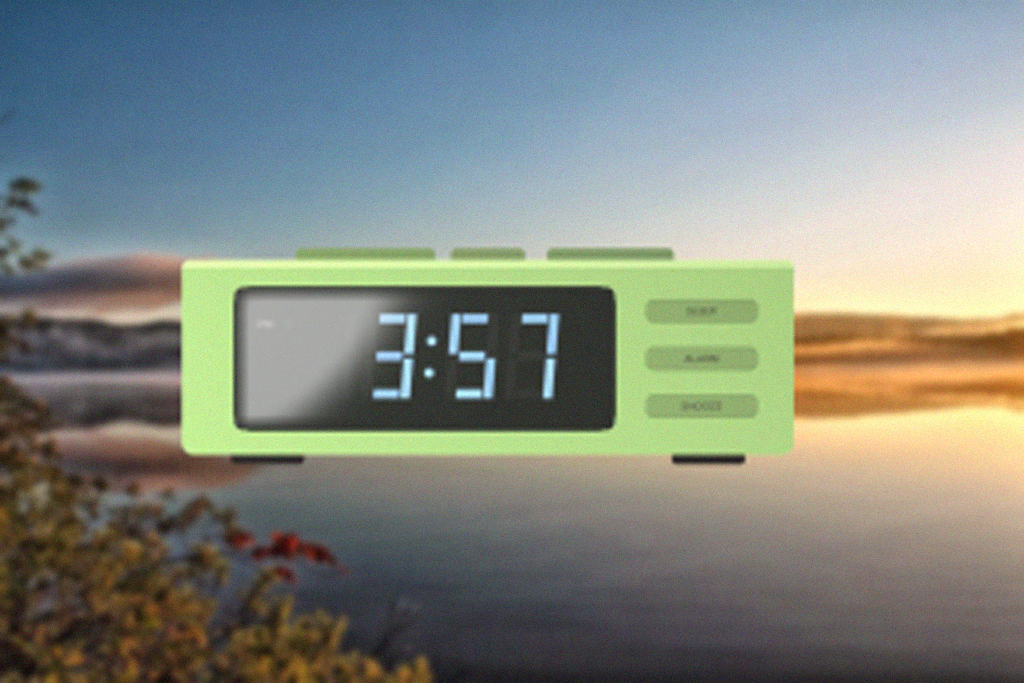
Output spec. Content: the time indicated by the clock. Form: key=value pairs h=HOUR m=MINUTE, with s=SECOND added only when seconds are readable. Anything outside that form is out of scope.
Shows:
h=3 m=57
